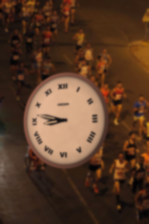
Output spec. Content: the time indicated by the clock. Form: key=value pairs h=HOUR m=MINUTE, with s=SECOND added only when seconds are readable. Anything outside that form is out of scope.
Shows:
h=8 m=47
